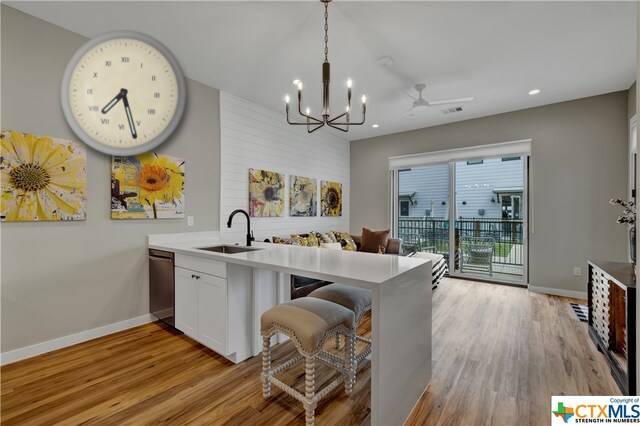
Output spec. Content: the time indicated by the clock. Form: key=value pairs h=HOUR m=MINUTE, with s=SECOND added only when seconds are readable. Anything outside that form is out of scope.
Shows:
h=7 m=27
